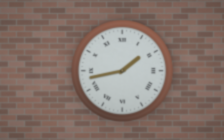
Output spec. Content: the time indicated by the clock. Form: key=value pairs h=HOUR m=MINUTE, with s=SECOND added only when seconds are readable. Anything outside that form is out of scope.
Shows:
h=1 m=43
